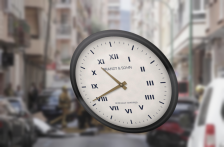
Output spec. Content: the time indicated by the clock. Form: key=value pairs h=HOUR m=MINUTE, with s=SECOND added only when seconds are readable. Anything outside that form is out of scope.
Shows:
h=10 m=41
